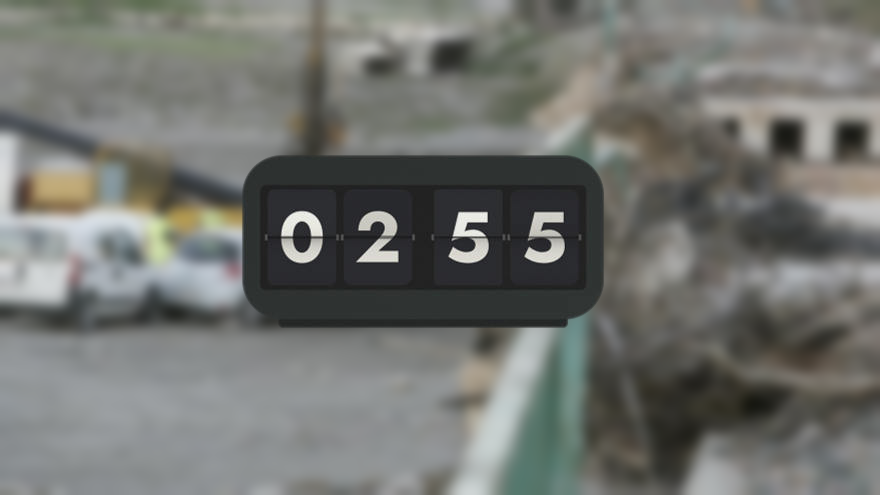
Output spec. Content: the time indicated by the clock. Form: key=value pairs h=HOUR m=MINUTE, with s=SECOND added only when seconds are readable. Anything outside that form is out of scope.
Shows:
h=2 m=55
